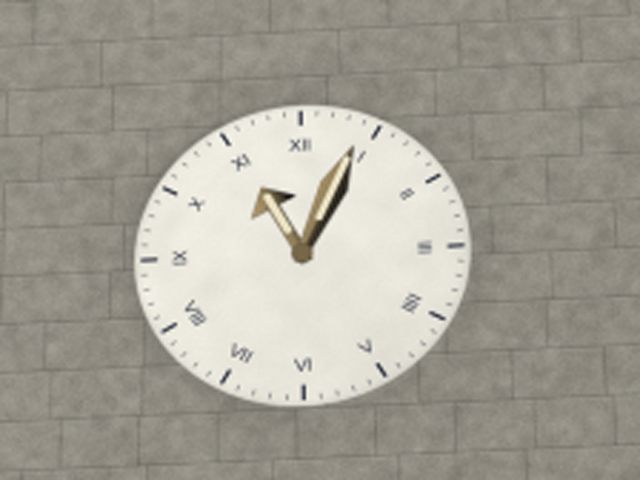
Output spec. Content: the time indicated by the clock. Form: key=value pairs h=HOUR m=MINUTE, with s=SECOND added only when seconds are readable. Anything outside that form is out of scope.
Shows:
h=11 m=4
